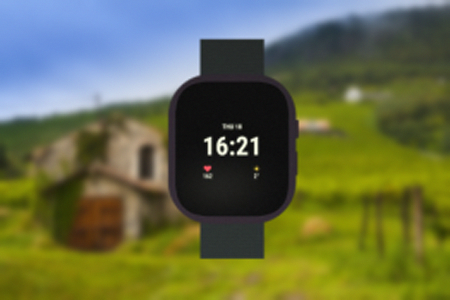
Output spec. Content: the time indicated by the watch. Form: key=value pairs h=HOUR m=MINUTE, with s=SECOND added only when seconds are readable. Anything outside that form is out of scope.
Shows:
h=16 m=21
